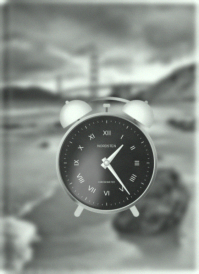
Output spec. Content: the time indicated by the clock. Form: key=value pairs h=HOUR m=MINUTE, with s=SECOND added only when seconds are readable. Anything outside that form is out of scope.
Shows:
h=1 m=24
